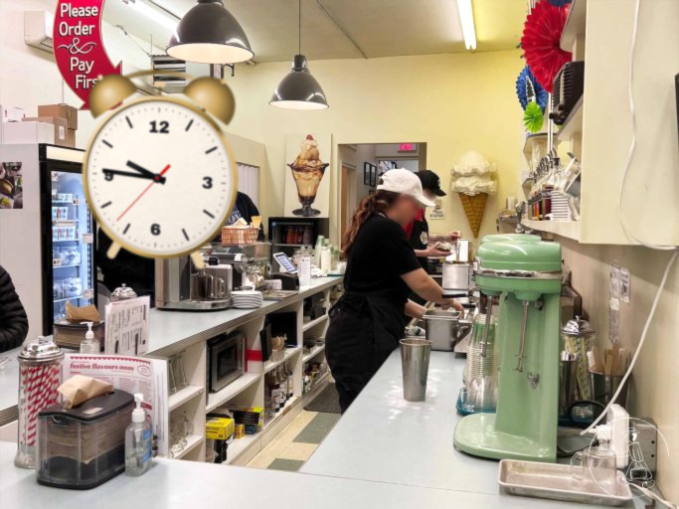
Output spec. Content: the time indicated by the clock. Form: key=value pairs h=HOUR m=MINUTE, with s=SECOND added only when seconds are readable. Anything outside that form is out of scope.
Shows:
h=9 m=45 s=37
